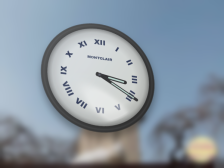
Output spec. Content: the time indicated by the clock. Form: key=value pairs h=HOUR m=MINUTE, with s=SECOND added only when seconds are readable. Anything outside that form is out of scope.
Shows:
h=3 m=20
